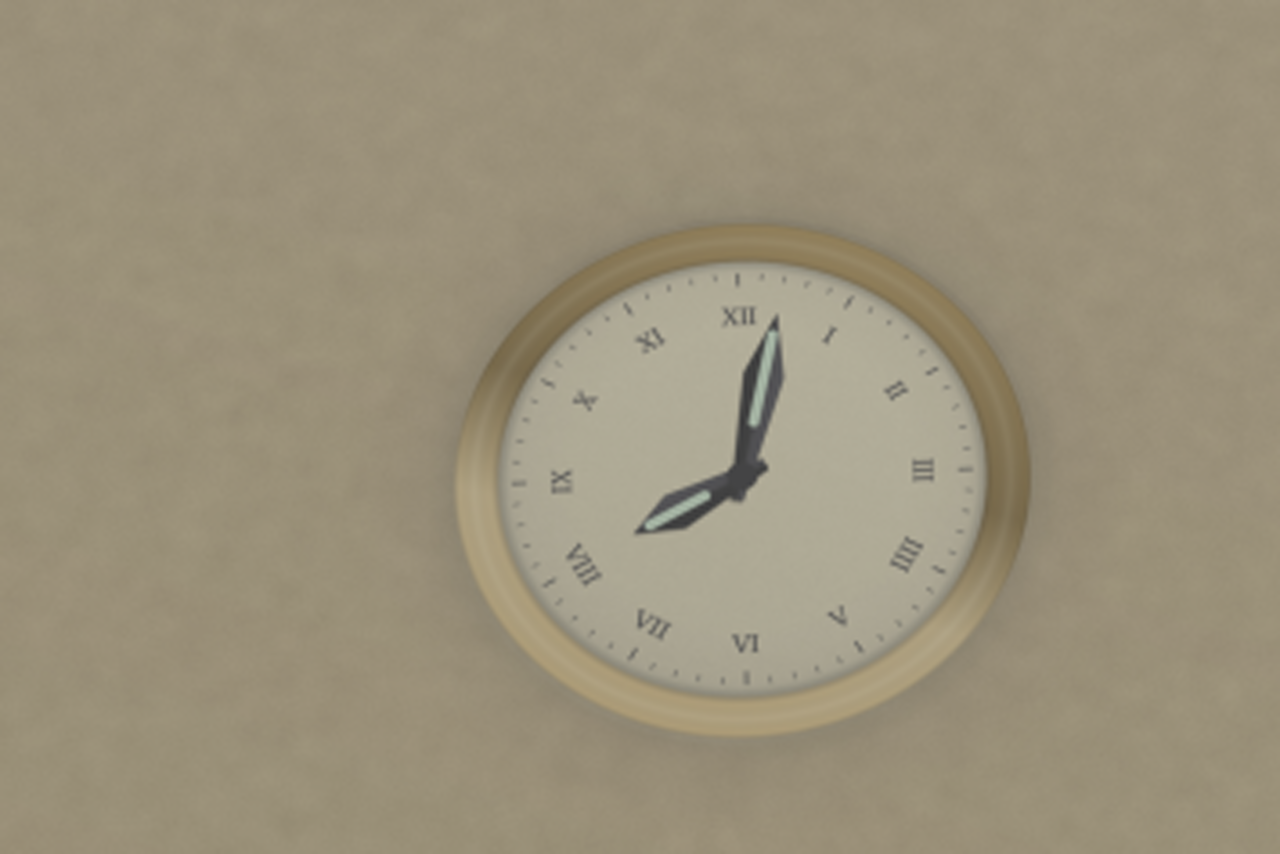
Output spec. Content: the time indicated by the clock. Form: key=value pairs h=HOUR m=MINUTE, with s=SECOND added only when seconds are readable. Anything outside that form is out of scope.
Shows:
h=8 m=2
